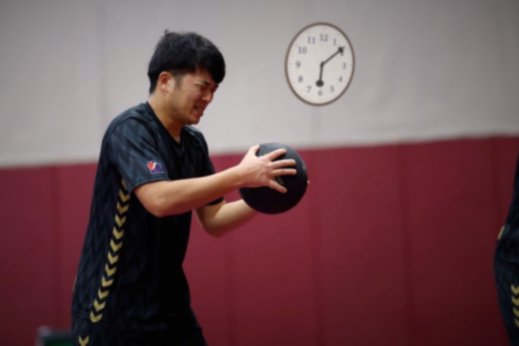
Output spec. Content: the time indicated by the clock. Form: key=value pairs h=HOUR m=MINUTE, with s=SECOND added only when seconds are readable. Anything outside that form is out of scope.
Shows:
h=6 m=9
